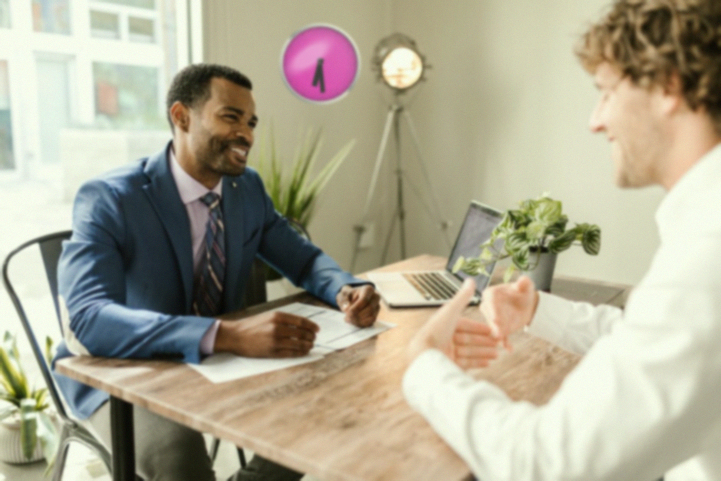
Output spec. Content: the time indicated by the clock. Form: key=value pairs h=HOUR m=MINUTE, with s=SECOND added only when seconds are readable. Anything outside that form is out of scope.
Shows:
h=6 m=29
